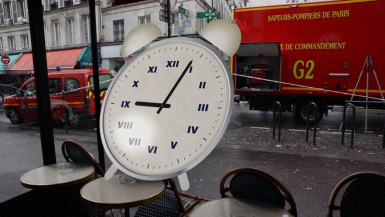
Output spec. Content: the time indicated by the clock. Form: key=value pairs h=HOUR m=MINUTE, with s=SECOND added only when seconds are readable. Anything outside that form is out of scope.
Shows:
h=9 m=4
